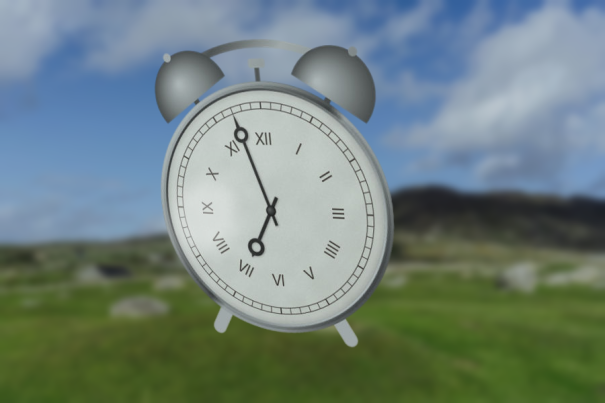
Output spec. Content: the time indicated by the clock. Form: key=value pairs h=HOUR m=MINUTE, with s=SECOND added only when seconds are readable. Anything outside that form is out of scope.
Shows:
h=6 m=57
